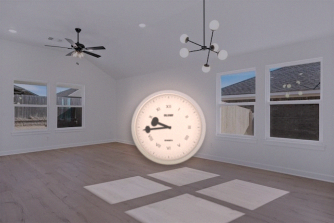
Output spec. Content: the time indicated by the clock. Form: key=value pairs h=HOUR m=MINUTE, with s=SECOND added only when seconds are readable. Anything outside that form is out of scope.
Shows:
h=9 m=44
